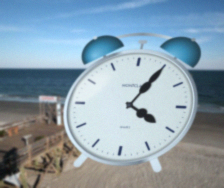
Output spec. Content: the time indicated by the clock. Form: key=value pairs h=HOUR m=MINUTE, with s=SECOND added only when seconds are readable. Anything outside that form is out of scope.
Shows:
h=4 m=5
